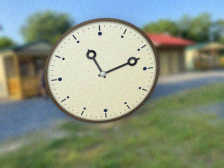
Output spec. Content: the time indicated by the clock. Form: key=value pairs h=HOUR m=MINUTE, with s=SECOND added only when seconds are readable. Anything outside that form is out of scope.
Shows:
h=11 m=12
